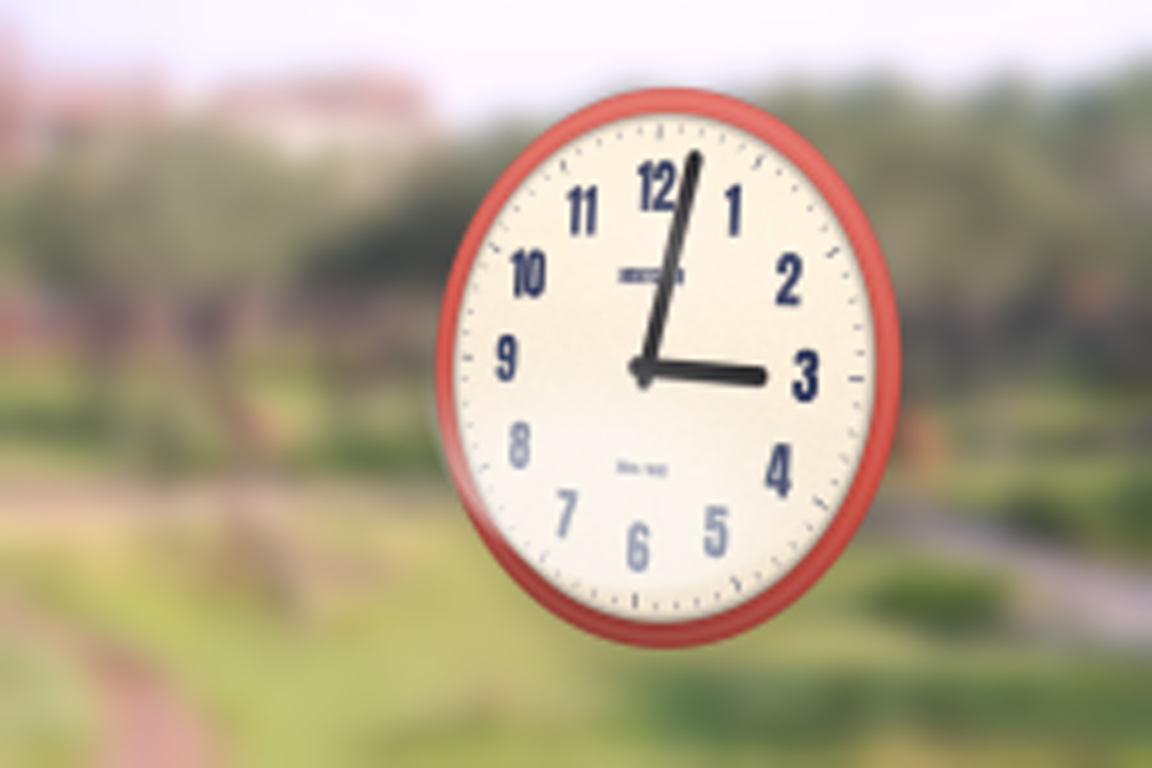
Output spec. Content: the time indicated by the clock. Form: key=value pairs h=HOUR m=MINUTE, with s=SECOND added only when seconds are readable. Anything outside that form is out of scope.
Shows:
h=3 m=2
